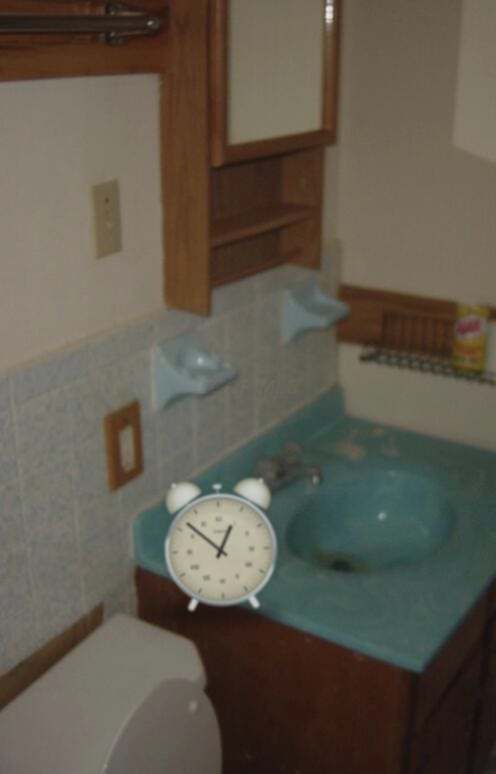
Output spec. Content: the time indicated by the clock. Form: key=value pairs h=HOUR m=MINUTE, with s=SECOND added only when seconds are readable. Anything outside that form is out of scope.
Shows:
h=12 m=52
